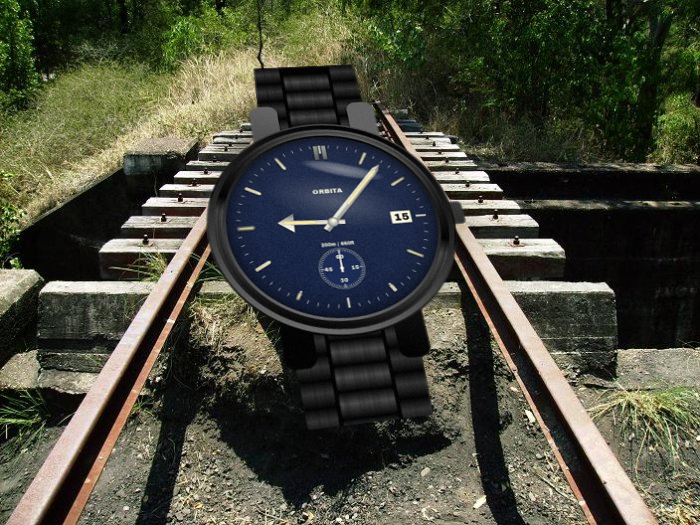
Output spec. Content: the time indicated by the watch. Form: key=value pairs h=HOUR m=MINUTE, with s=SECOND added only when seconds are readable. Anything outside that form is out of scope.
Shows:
h=9 m=7
